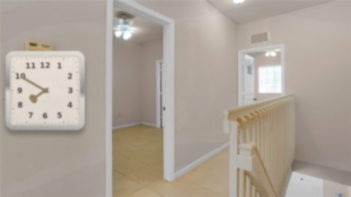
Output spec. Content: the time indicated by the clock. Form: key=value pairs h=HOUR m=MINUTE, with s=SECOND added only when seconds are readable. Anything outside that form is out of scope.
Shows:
h=7 m=50
